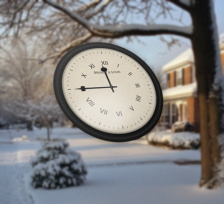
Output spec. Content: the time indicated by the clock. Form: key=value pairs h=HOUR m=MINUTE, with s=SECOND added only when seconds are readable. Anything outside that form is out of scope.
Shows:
h=11 m=45
